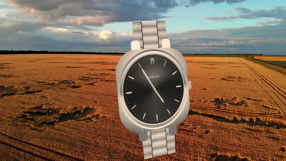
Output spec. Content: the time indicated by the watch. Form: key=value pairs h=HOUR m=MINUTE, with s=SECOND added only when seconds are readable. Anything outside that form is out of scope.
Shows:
h=4 m=55
